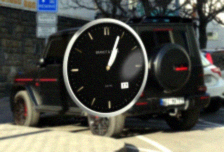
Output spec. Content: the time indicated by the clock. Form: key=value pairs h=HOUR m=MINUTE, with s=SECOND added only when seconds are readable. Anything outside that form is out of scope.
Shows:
h=1 m=4
